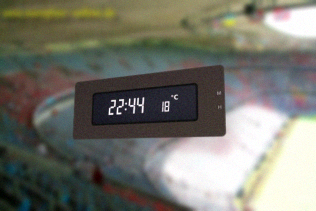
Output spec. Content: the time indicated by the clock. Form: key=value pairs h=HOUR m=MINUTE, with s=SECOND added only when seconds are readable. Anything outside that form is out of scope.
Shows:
h=22 m=44
